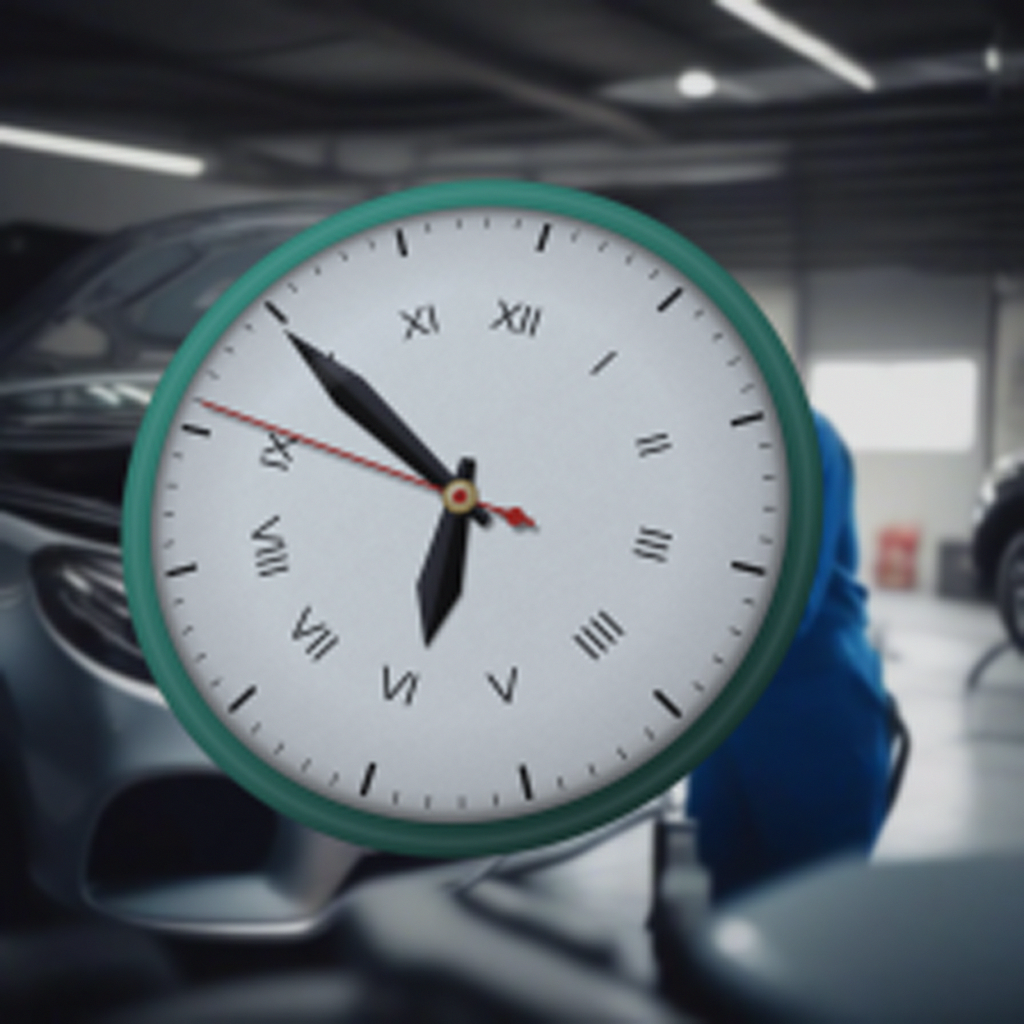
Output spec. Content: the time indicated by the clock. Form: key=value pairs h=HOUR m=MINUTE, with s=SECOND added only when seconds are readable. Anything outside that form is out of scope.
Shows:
h=5 m=49 s=46
